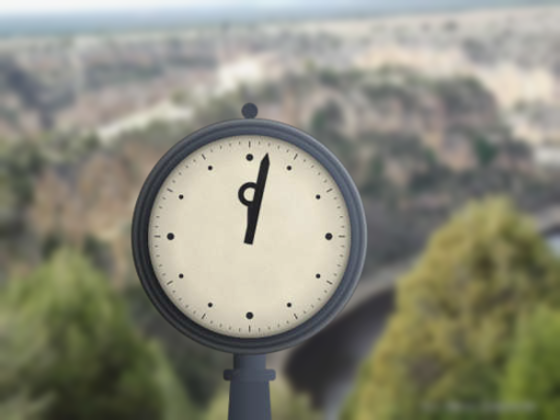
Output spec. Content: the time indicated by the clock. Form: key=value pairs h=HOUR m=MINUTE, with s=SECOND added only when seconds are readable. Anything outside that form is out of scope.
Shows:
h=12 m=2
